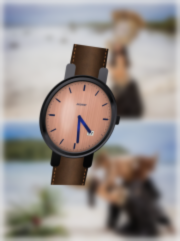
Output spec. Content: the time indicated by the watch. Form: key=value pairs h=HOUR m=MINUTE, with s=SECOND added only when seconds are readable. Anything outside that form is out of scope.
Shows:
h=4 m=29
